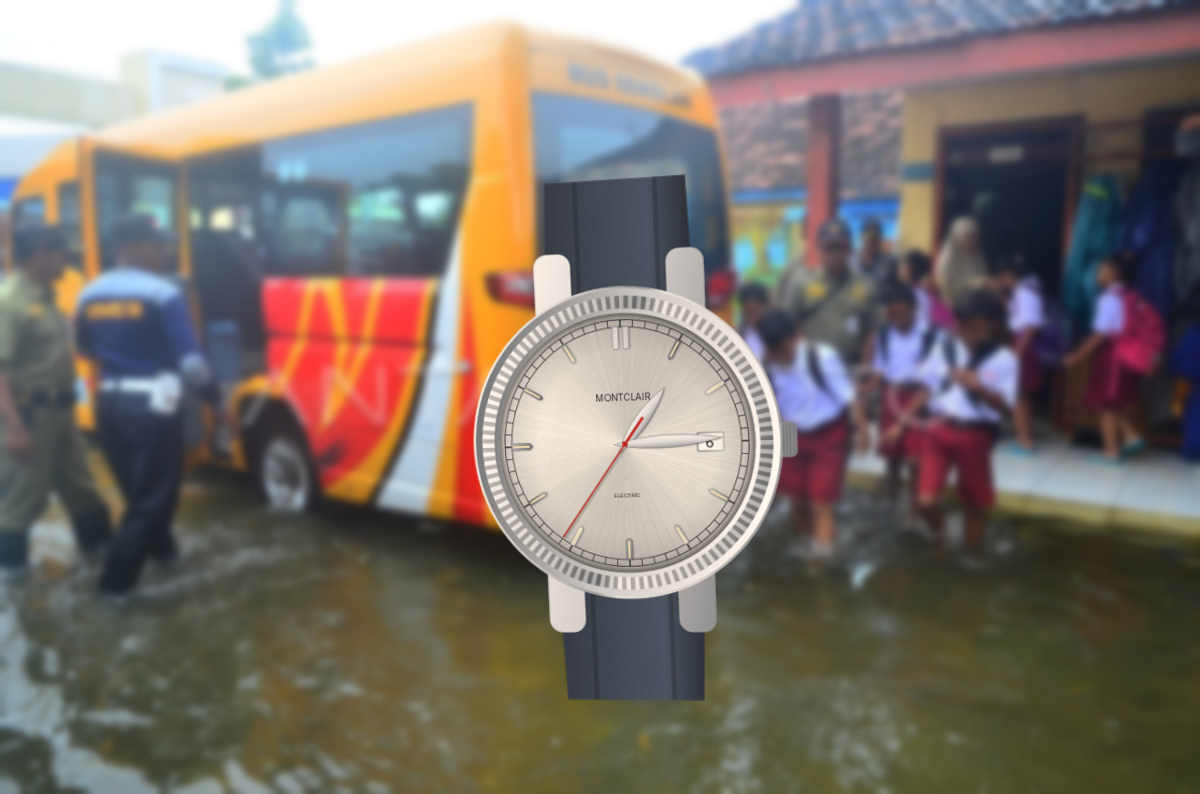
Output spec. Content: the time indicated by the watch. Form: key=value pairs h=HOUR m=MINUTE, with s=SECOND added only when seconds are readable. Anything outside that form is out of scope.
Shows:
h=1 m=14 s=36
